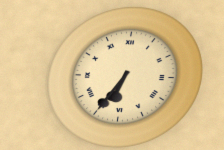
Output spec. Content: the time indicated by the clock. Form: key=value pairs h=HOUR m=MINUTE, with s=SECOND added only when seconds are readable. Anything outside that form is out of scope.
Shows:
h=6 m=35
